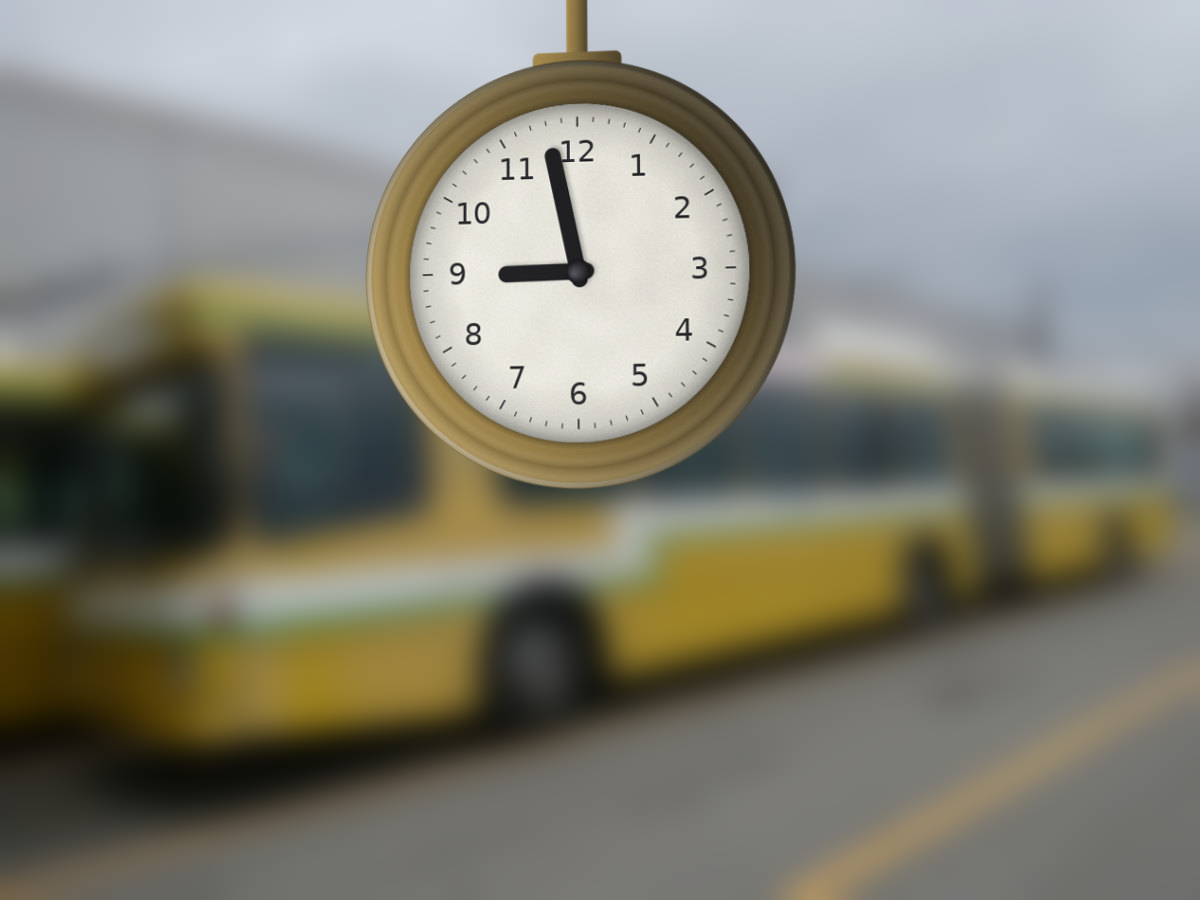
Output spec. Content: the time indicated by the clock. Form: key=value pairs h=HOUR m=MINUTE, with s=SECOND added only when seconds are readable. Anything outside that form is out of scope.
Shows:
h=8 m=58
